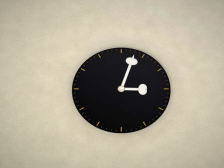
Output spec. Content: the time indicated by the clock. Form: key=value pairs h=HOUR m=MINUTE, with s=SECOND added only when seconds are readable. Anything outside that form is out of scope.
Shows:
h=3 m=3
